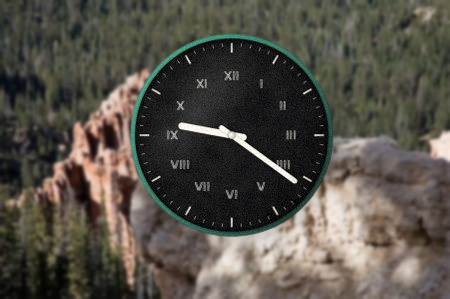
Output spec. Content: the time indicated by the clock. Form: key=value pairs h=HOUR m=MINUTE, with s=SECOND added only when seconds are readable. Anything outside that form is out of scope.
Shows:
h=9 m=21
